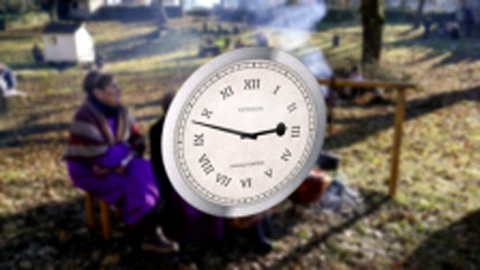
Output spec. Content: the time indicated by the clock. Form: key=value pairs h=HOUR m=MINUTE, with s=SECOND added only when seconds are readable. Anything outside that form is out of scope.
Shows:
h=2 m=48
